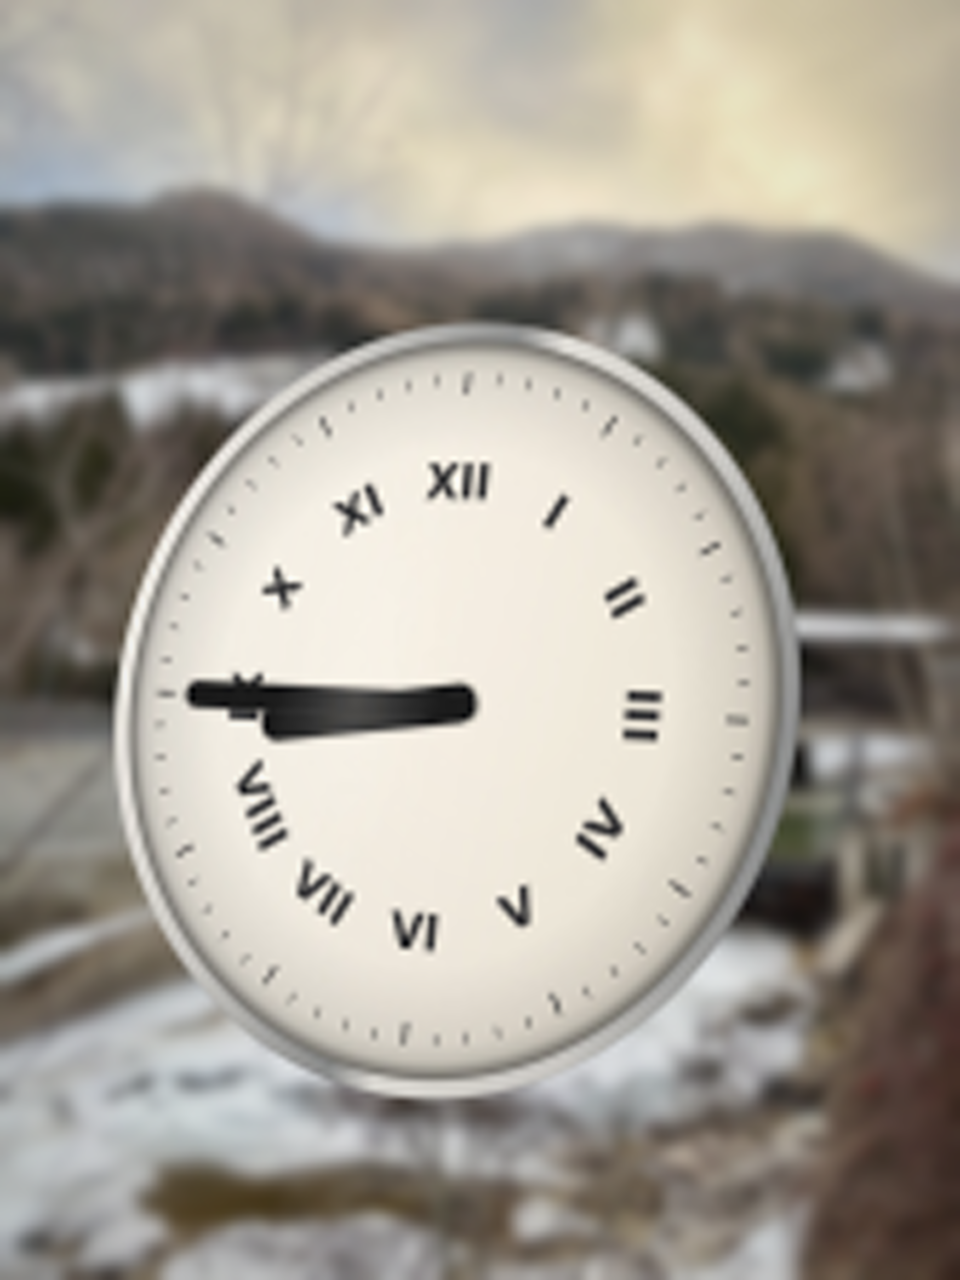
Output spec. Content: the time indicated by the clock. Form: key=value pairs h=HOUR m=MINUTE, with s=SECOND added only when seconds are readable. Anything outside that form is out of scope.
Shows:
h=8 m=45
